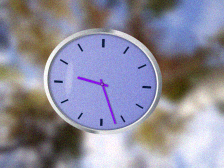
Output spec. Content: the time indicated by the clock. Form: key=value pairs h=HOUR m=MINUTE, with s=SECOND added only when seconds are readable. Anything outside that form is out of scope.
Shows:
h=9 m=27
